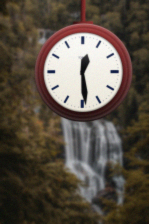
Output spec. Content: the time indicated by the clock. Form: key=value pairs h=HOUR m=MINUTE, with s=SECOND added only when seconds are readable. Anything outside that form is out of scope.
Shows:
h=12 m=29
